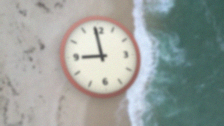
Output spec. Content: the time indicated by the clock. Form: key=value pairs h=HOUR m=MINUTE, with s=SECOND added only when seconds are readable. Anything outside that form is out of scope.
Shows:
h=8 m=59
